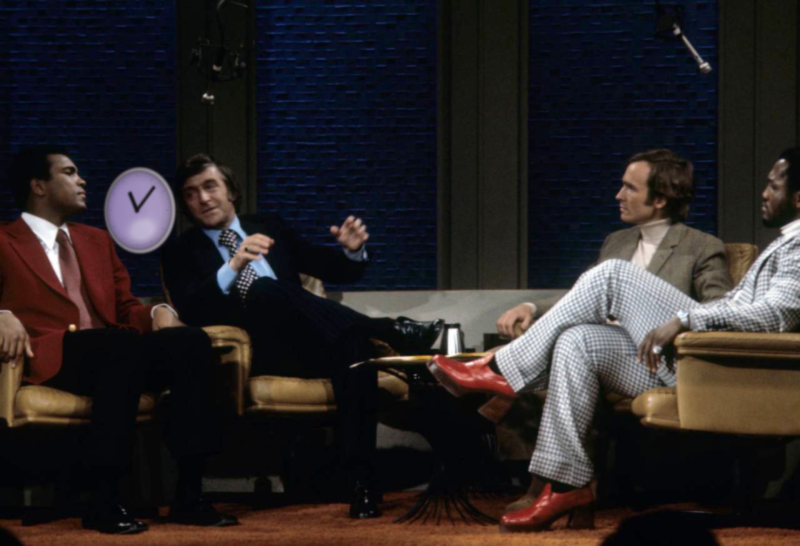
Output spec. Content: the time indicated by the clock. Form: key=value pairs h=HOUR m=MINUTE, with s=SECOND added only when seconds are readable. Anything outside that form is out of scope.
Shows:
h=11 m=7
